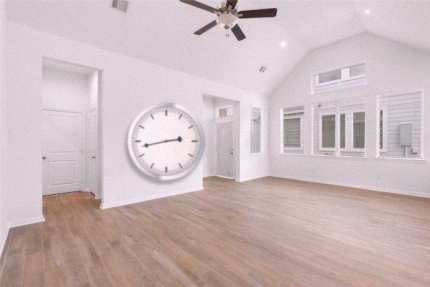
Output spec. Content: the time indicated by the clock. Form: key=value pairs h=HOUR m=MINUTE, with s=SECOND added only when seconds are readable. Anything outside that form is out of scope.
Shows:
h=2 m=43
